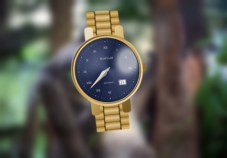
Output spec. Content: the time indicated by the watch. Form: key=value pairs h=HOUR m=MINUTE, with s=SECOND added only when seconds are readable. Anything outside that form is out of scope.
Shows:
h=7 m=38
